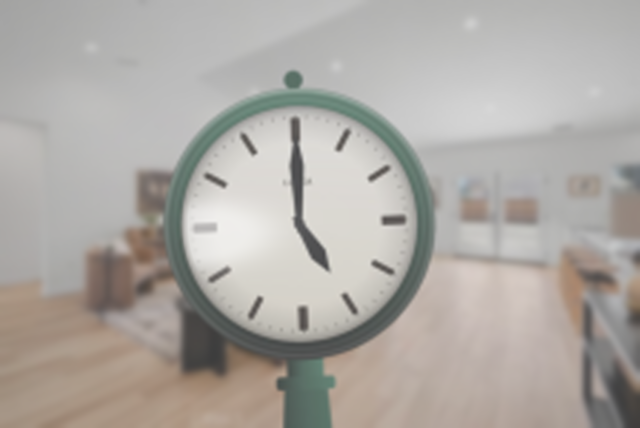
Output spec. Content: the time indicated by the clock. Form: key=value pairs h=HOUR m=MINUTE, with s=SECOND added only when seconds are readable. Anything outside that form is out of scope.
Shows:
h=5 m=0
